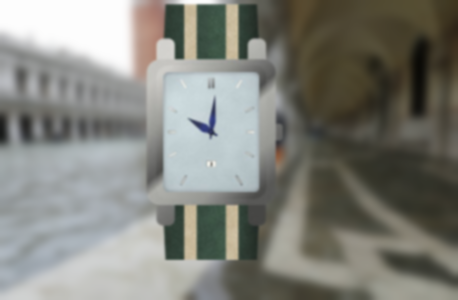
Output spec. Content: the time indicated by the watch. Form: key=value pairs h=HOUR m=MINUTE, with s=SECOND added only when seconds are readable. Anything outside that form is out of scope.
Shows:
h=10 m=1
